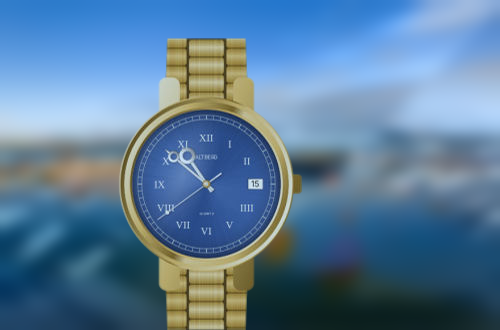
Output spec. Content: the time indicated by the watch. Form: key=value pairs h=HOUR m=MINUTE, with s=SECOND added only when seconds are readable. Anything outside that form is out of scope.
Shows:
h=10 m=51 s=39
